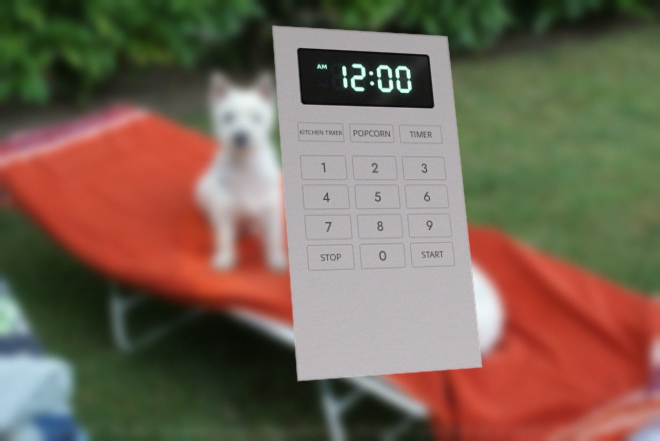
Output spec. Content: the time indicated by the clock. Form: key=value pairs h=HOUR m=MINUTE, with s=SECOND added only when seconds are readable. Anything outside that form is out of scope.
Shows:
h=12 m=0
